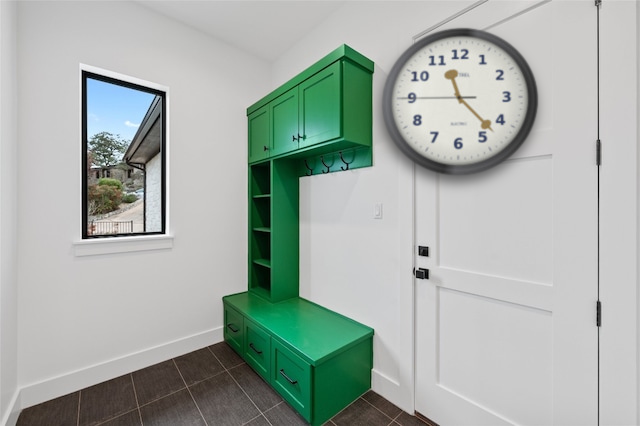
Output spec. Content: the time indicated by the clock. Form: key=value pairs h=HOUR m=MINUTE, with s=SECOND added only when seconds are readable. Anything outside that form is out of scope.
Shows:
h=11 m=22 s=45
